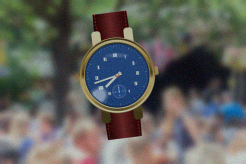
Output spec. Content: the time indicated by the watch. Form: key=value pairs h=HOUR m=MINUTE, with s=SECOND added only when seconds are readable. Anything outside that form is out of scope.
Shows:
h=7 m=43
